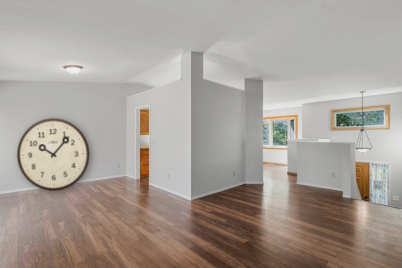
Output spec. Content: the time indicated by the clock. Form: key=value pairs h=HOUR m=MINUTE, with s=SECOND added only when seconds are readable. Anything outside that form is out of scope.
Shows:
h=10 m=7
